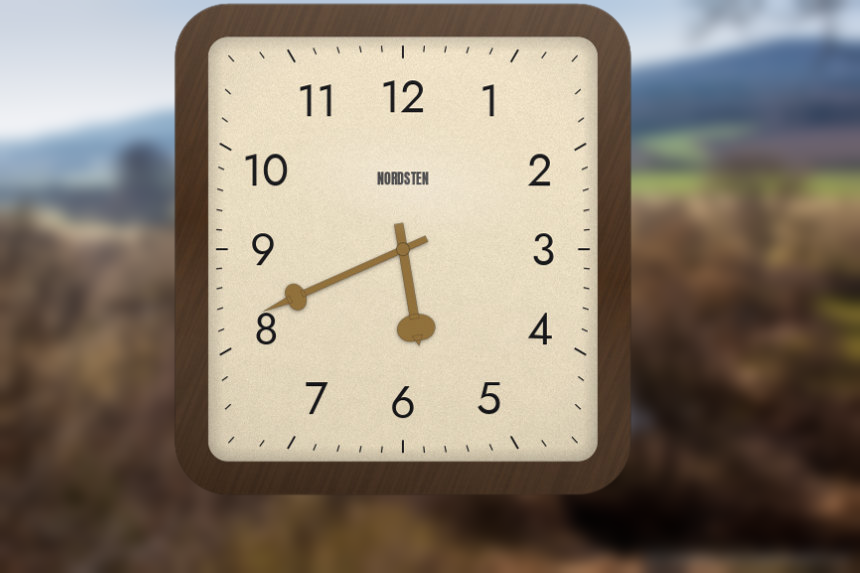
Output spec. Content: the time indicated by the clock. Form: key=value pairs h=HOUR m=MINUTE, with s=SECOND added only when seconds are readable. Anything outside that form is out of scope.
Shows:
h=5 m=41
